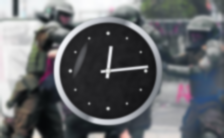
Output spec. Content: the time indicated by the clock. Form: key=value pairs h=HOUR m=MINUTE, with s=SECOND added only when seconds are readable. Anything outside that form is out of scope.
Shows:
h=12 m=14
